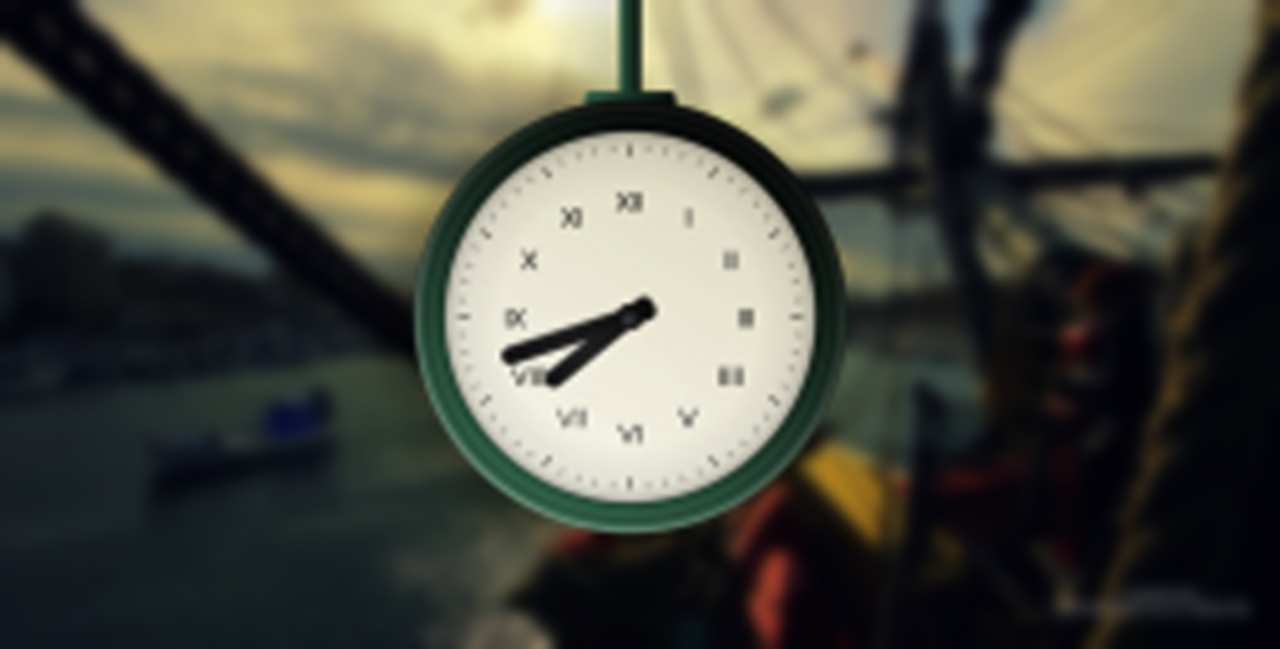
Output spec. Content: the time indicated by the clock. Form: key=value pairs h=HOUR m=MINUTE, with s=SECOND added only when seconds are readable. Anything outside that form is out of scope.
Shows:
h=7 m=42
